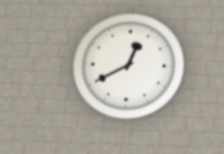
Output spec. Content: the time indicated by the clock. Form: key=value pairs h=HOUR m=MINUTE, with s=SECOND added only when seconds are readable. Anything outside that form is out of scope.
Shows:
h=12 m=40
